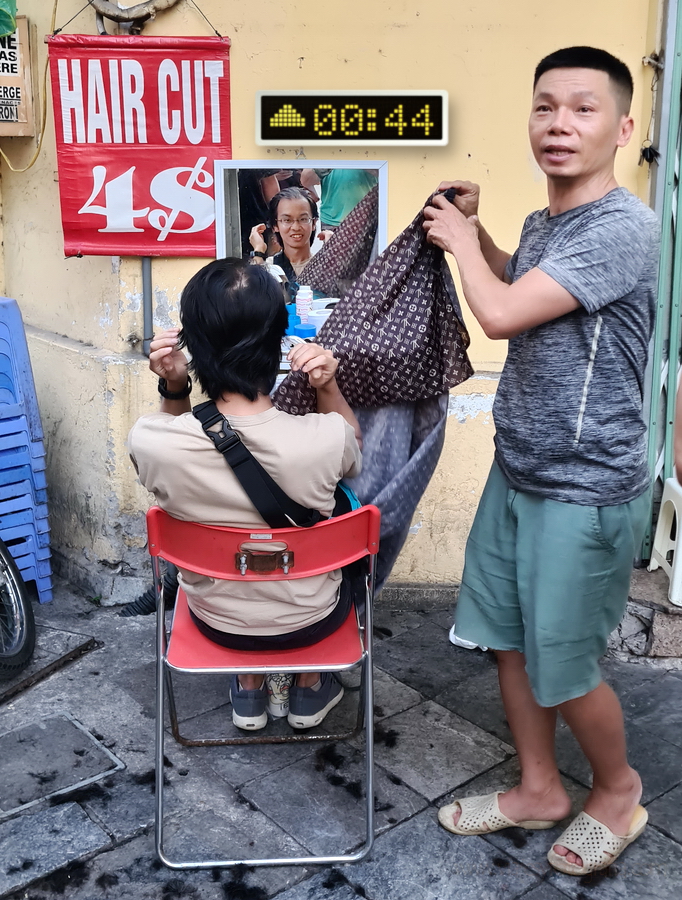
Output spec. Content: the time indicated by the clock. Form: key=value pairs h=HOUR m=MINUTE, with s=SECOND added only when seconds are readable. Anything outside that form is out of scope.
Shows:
h=0 m=44
